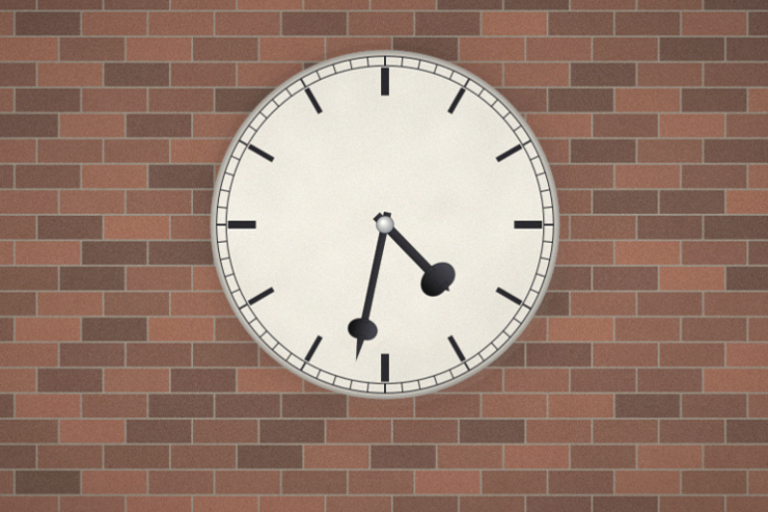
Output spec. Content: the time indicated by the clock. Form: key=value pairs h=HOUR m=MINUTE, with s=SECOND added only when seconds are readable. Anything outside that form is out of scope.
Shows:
h=4 m=32
